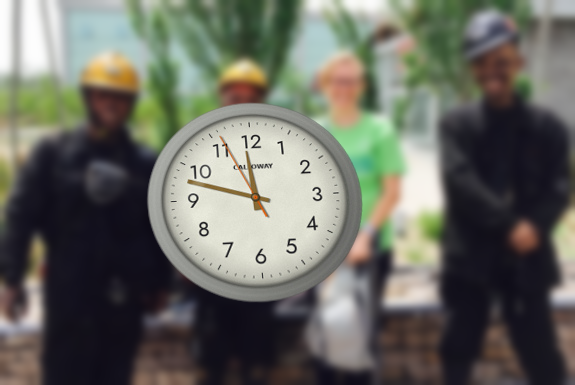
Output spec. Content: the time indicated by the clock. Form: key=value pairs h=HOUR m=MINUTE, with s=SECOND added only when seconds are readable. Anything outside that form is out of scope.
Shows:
h=11 m=47 s=56
